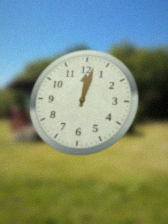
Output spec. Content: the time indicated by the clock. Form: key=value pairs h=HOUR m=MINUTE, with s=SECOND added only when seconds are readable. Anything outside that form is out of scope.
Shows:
h=12 m=2
